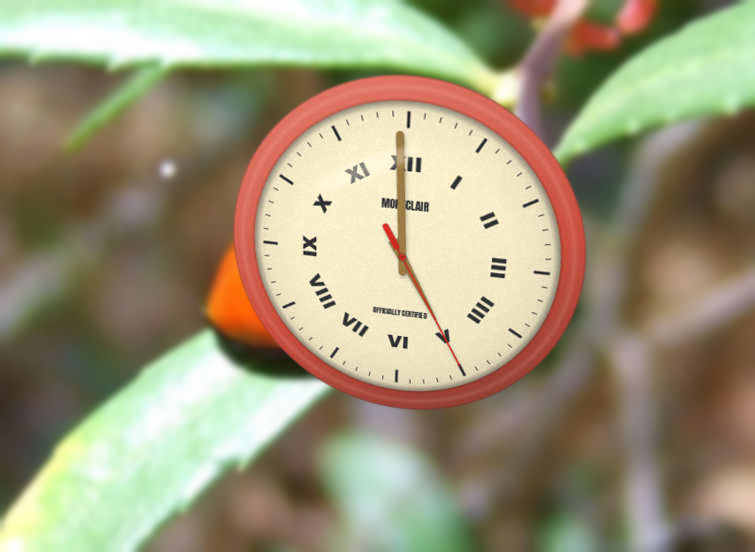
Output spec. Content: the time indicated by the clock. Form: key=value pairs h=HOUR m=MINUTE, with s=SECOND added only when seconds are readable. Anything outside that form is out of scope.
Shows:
h=4 m=59 s=25
